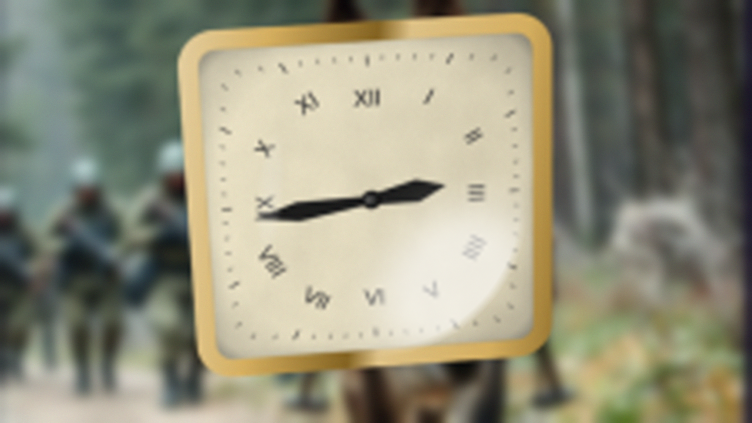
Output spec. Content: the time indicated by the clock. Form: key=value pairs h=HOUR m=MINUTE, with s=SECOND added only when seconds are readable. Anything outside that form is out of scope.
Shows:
h=2 m=44
